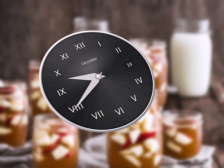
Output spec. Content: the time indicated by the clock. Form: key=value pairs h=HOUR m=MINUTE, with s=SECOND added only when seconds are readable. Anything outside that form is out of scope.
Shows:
h=9 m=40
